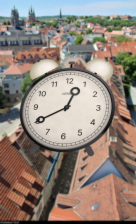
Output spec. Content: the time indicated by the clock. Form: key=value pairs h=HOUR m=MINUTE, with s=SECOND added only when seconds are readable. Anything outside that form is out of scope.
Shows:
h=12 m=40
